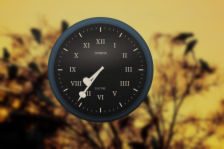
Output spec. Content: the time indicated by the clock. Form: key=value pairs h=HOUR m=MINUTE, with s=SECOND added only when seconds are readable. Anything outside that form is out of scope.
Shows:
h=7 m=36
